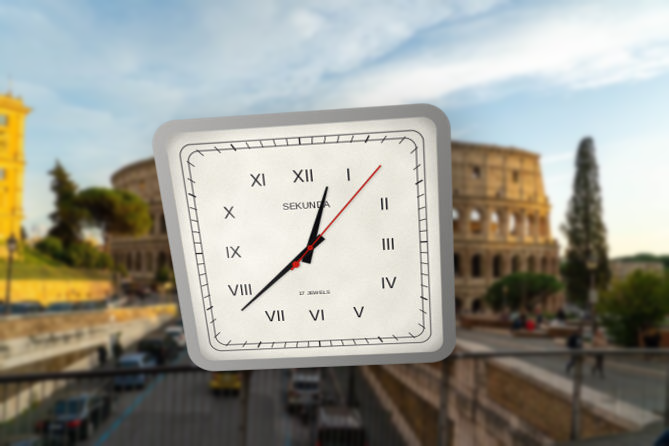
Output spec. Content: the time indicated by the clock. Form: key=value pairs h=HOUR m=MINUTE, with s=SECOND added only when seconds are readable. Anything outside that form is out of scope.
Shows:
h=12 m=38 s=7
